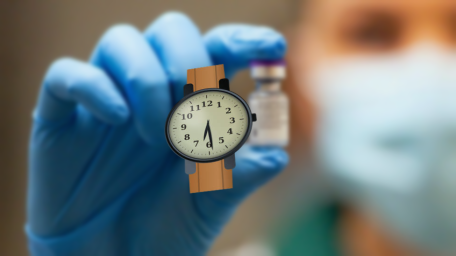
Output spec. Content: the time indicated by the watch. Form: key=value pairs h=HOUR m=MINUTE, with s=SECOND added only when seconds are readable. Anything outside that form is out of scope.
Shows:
h=6 m=29
